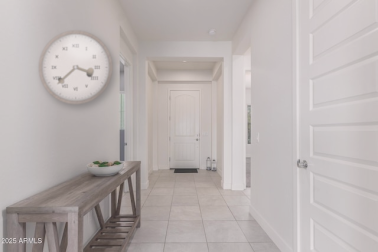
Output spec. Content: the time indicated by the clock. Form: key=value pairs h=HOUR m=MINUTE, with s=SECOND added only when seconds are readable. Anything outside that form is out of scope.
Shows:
h=3 m=38
